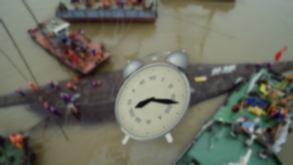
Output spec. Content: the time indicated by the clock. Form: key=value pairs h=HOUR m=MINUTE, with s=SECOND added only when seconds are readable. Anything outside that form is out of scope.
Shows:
h=8 m=17
